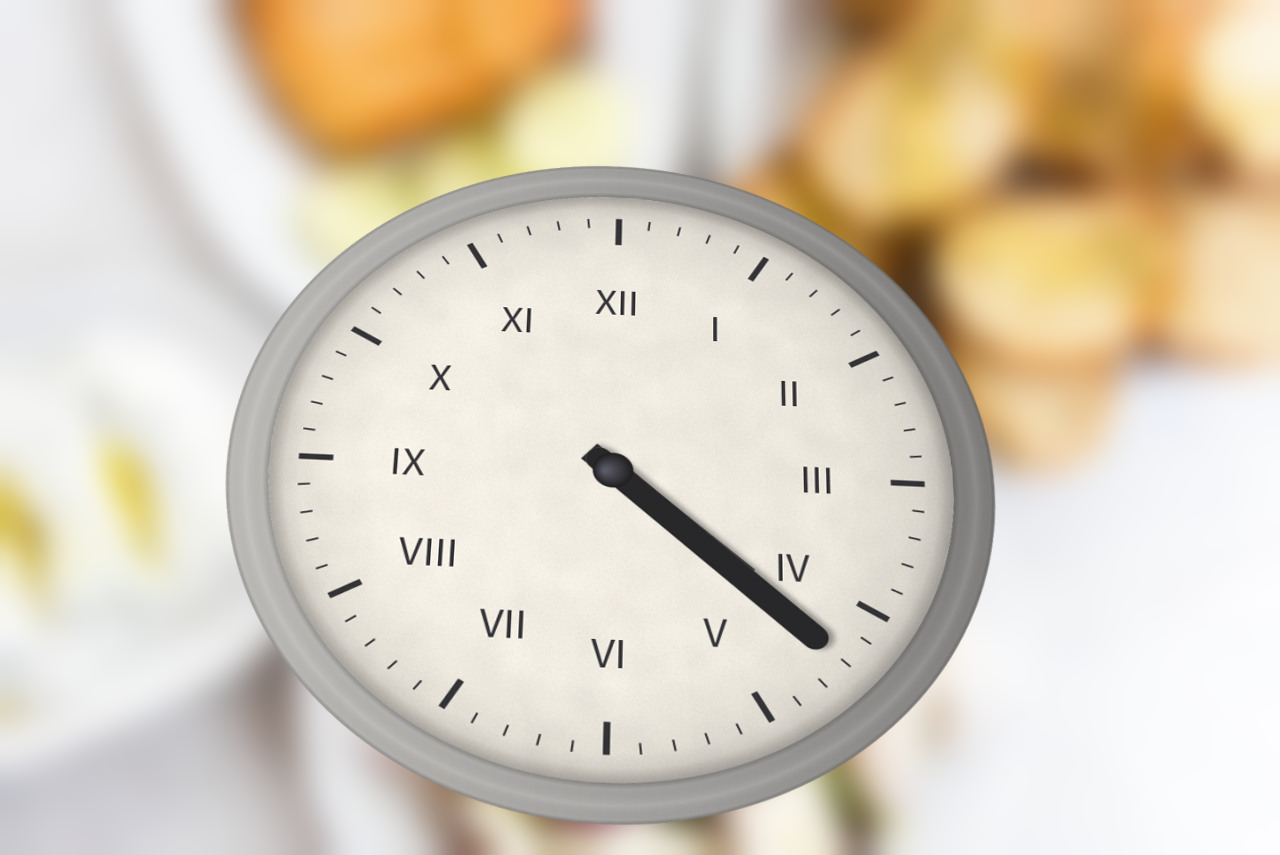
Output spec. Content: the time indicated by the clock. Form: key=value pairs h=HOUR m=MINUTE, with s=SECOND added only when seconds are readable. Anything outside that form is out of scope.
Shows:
h=4 m=22
